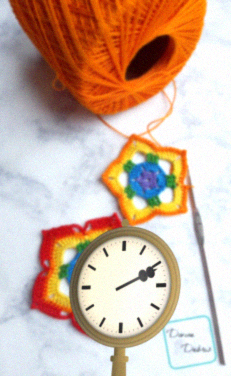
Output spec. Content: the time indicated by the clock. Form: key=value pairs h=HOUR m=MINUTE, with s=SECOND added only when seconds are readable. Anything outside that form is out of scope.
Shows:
h=2 m=11
